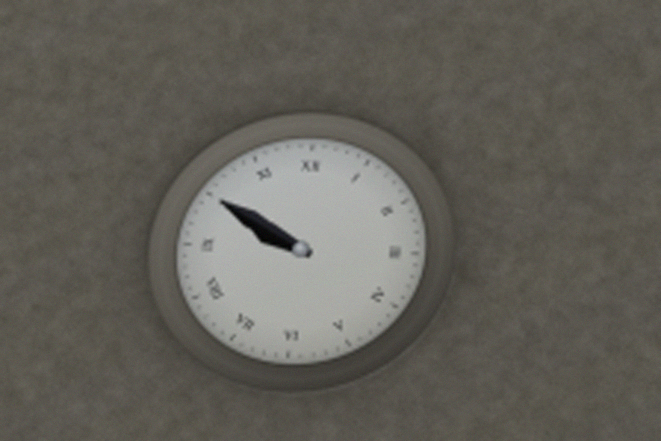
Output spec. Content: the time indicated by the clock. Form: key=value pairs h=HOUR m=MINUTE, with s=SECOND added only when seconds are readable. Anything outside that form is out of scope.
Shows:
h=9 m=50
